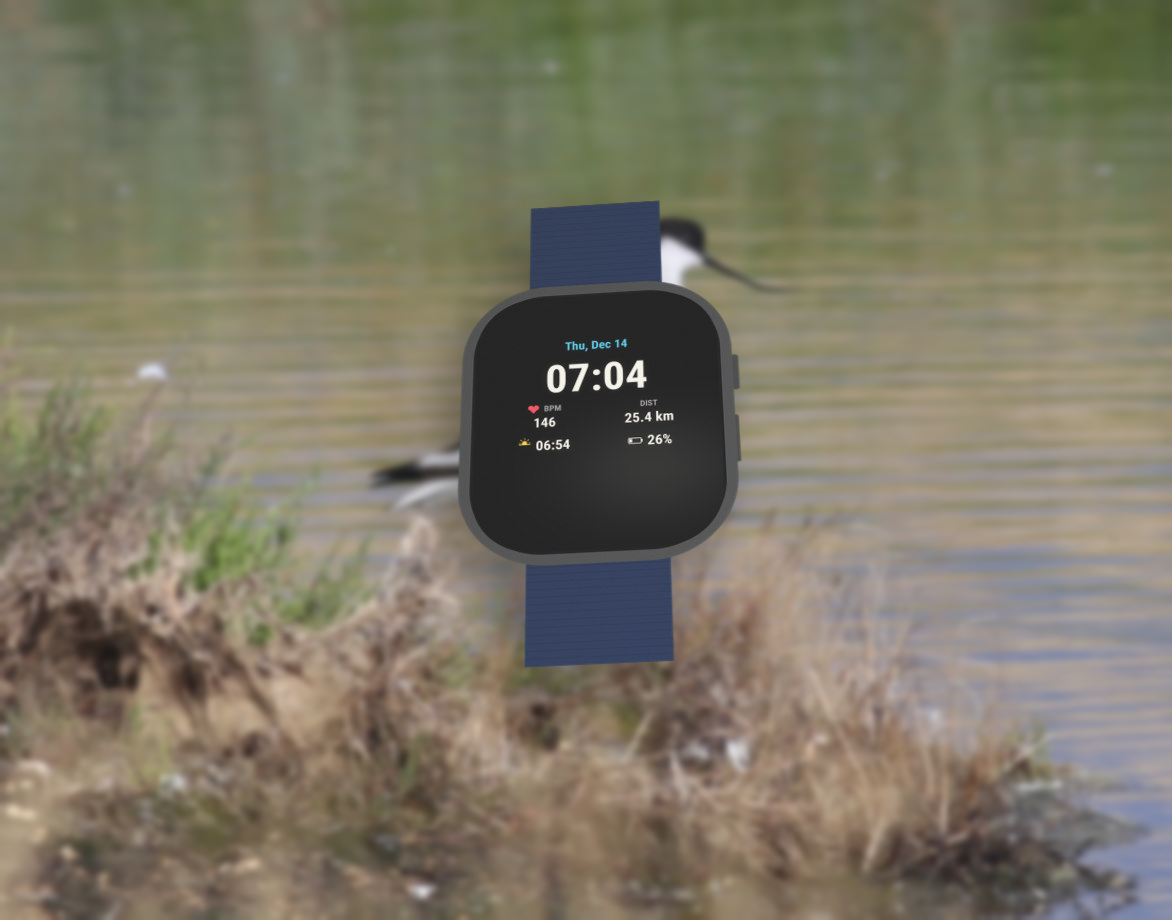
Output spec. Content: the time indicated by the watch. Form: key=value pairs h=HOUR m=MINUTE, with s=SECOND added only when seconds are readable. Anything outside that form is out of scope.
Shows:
h=7 m=4
